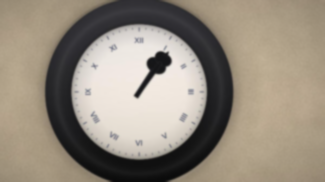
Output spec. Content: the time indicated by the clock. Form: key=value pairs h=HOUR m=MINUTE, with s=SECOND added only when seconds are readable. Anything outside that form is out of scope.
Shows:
h=1 m=6
